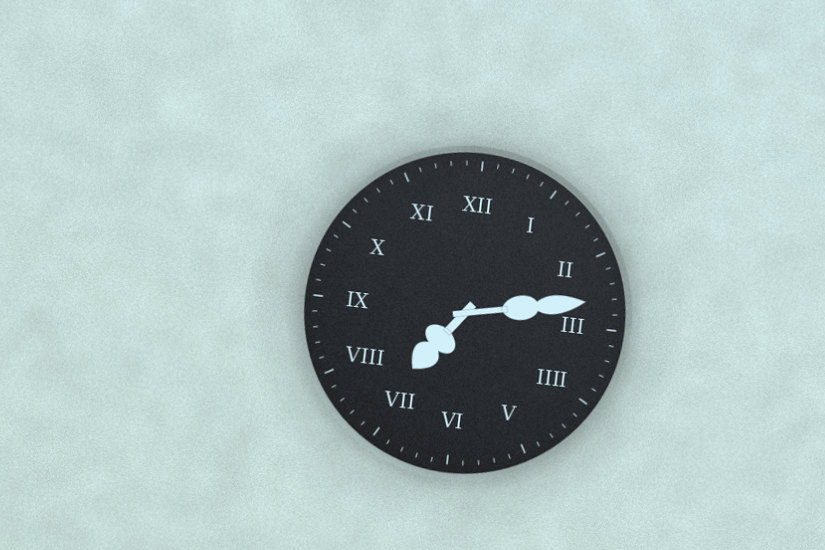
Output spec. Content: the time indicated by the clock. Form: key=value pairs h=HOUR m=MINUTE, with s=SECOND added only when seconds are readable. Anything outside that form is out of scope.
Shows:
h=7 m=13
